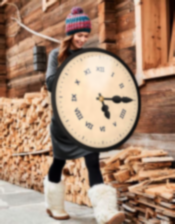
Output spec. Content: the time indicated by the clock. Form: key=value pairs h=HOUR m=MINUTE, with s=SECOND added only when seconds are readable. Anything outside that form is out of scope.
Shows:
h=5 m=15
